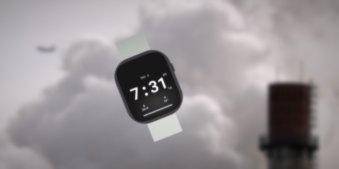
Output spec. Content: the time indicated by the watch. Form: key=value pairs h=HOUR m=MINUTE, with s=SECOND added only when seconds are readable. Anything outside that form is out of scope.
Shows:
h=7 m=31
